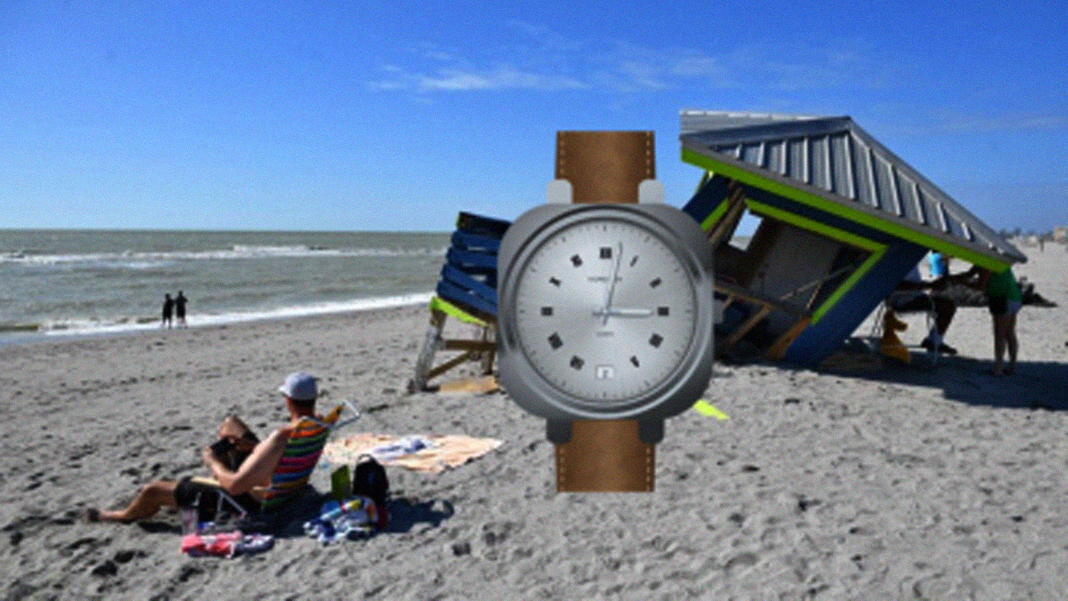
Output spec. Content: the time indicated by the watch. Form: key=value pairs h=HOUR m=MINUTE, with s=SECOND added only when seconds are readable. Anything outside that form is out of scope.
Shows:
h=3 m=2
